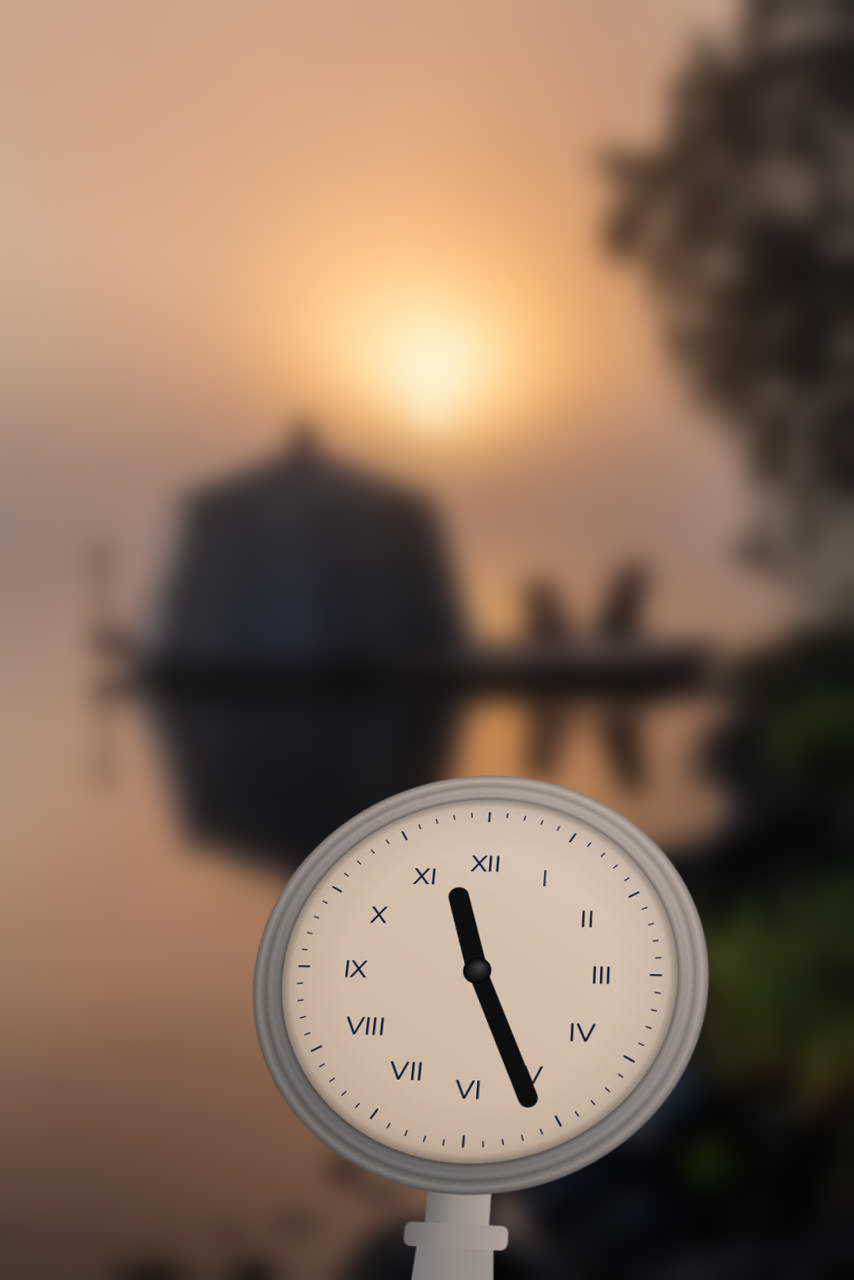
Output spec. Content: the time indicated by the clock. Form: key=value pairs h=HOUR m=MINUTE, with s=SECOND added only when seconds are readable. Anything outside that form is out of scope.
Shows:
h=11 m=26
